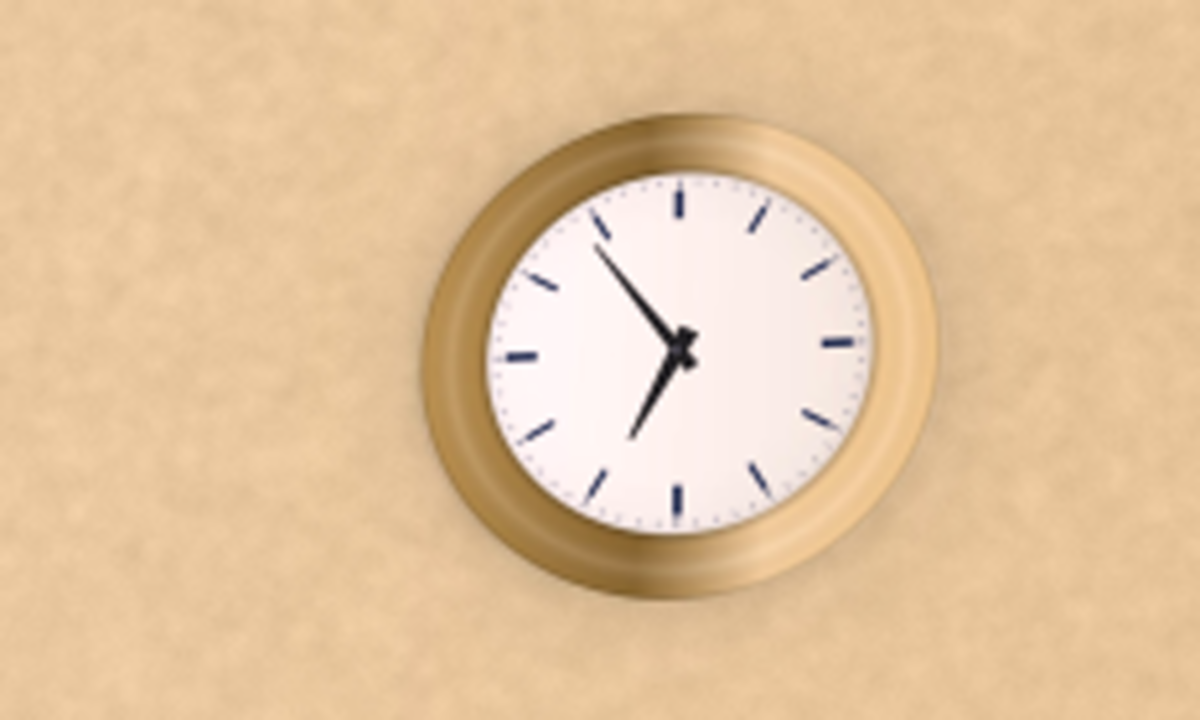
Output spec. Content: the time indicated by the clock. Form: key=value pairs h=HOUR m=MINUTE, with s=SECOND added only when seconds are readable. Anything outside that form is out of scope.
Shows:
h=6 m=54
